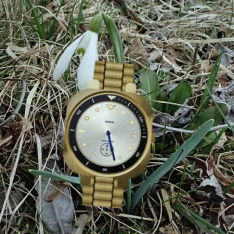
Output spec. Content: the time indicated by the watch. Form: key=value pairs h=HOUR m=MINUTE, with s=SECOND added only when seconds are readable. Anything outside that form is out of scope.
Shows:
h=5 m=27
